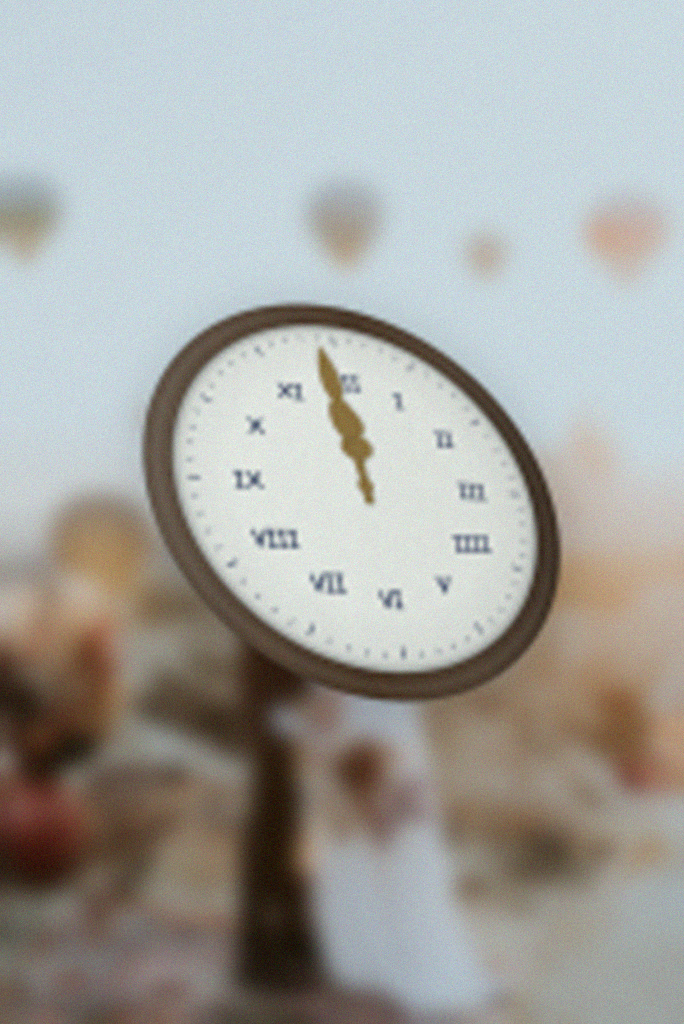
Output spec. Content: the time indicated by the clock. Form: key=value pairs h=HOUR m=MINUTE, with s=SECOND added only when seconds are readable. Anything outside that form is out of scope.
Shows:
h=11 m=59
